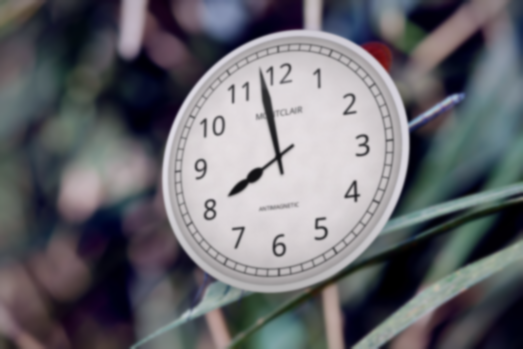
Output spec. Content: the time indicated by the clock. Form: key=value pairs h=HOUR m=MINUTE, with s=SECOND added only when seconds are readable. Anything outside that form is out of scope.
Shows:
h=7 m=58
